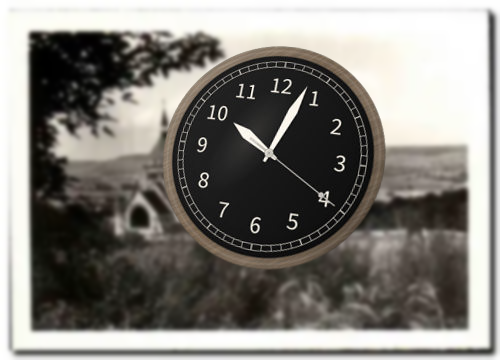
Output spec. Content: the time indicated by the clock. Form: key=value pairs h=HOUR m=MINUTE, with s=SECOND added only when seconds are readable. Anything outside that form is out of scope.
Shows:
h=10 m=3 s=20
